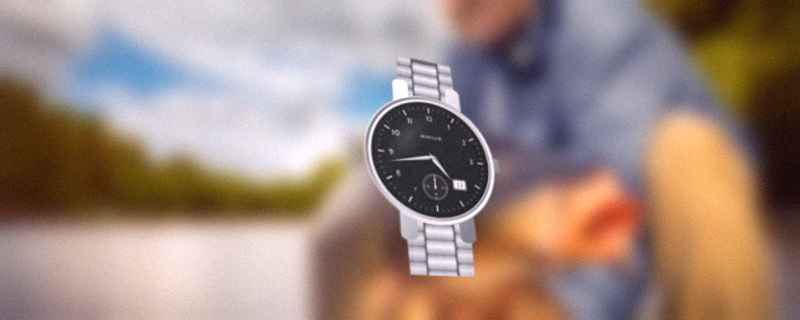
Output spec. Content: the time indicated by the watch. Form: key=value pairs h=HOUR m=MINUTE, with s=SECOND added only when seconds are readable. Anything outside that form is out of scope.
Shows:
h=4 m=43
